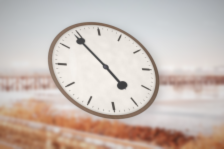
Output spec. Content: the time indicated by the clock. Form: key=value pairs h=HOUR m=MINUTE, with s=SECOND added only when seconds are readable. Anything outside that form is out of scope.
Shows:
h=4 m=54
